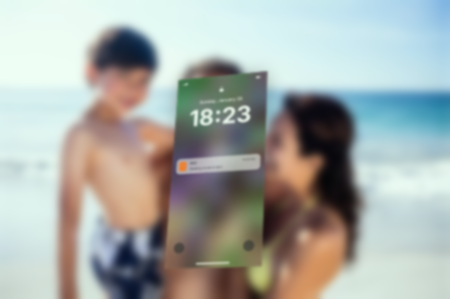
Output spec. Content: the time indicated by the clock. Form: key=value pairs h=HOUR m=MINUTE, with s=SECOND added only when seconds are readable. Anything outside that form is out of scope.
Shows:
h=18 m=23
